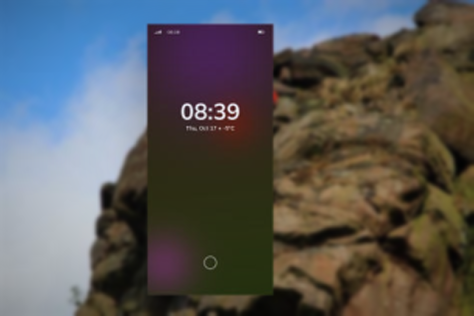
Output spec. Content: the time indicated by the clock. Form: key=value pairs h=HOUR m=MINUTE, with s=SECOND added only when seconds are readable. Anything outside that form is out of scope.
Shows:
h=8 m=39
